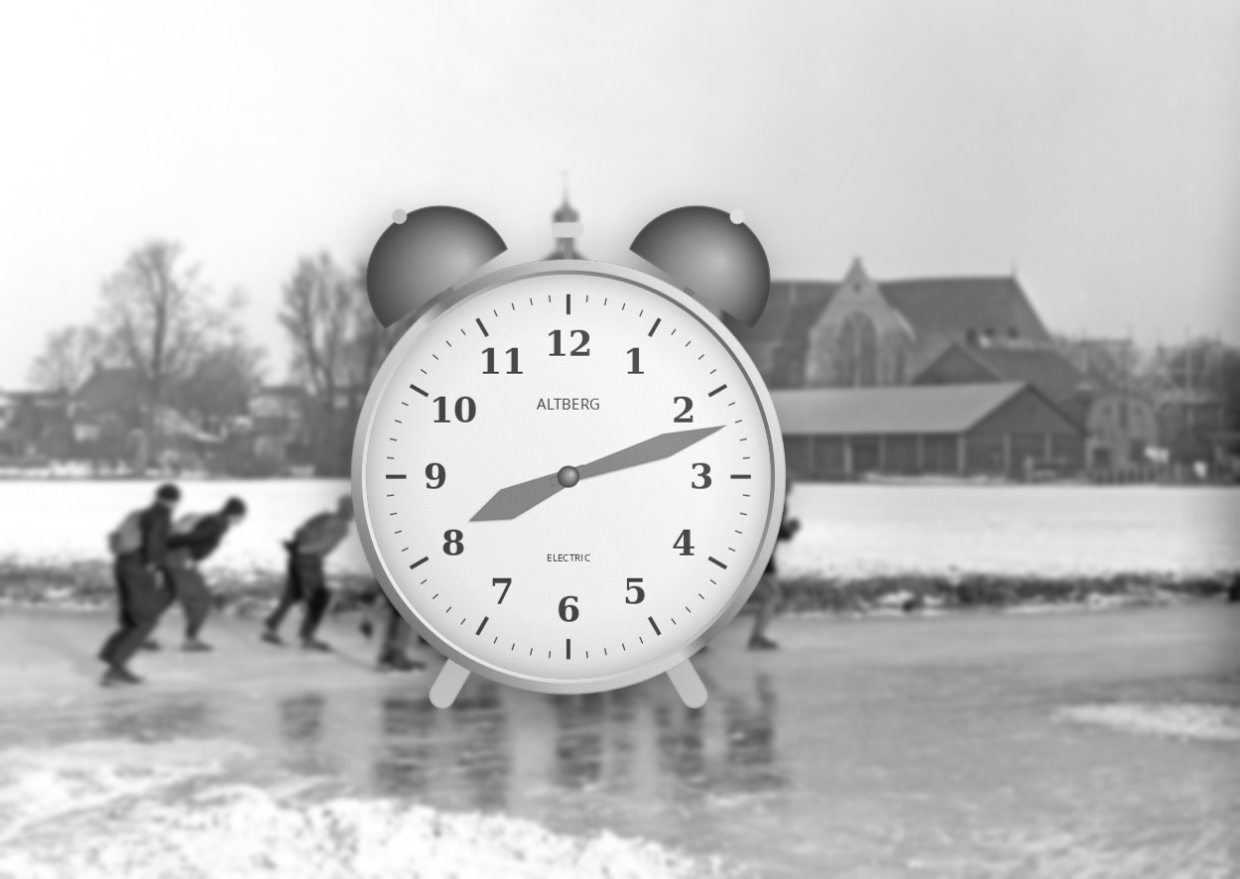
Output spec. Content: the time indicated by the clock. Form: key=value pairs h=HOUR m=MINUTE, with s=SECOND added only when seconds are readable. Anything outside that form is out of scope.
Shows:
h=8 m=12
